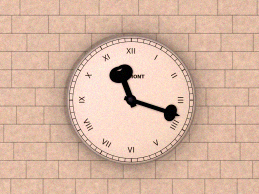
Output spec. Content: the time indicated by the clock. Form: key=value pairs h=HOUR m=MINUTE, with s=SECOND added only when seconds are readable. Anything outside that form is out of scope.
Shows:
h=11 m=18
